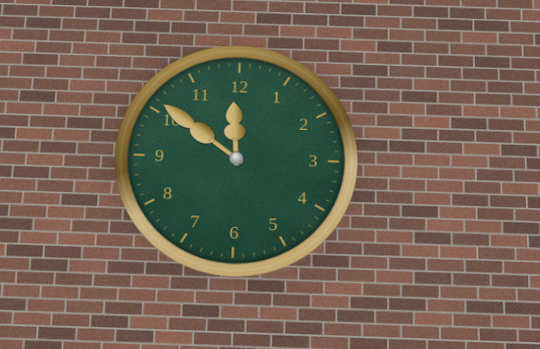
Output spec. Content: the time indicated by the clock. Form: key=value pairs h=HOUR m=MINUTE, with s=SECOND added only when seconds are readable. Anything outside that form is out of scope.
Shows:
h=11 m=51
